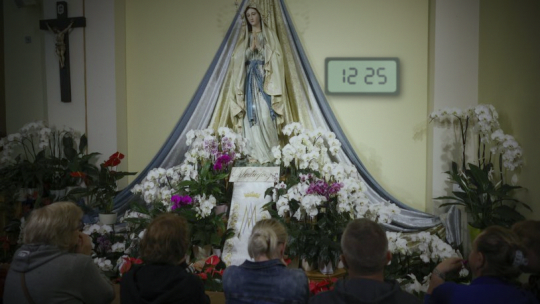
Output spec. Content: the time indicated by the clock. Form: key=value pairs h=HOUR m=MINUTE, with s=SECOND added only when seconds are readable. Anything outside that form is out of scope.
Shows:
h=12 m=25
